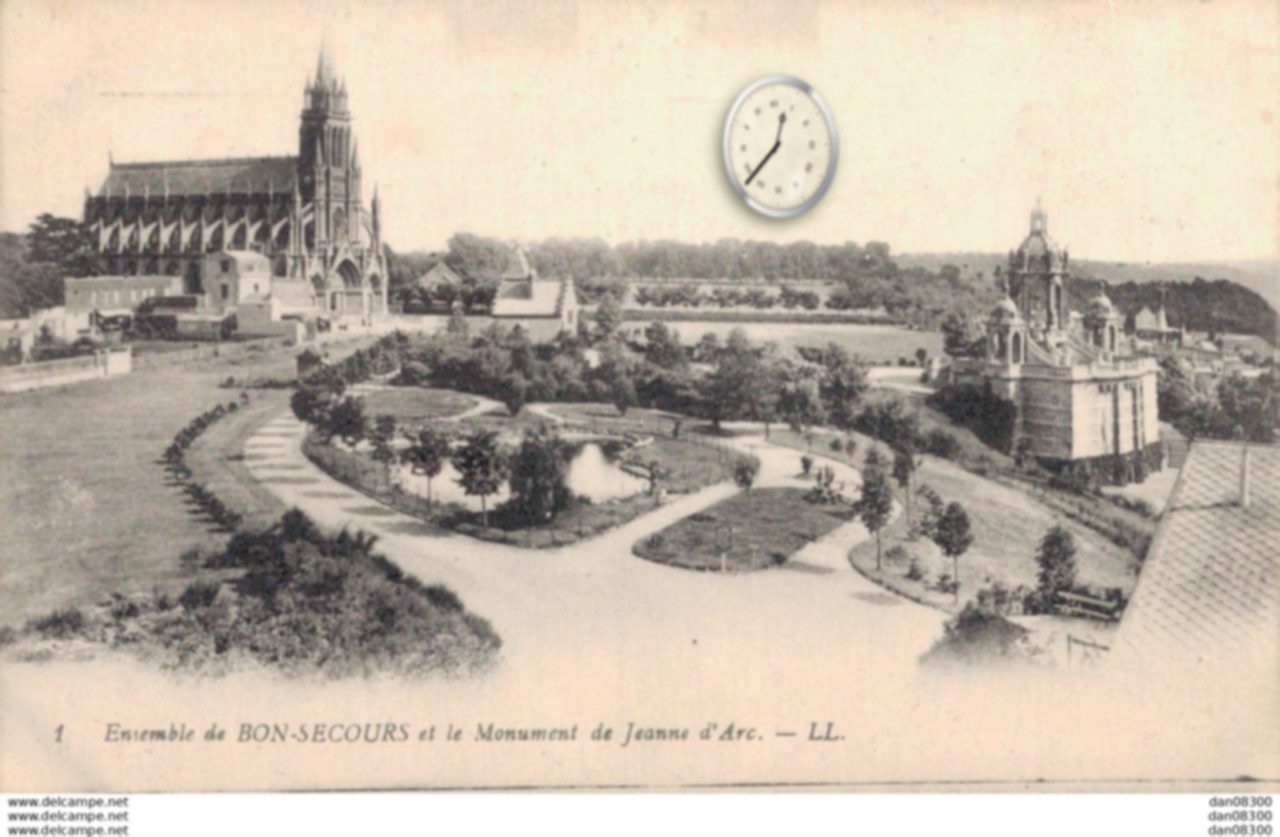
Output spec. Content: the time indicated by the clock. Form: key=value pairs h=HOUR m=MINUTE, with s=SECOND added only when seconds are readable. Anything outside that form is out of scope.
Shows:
h=12 m=38
